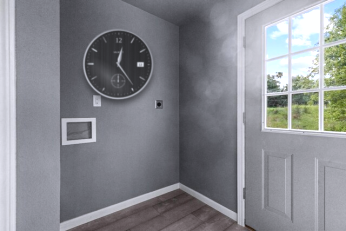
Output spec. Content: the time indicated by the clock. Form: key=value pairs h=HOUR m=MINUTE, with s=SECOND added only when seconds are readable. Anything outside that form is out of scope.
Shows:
h=12 m=24
